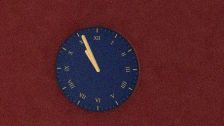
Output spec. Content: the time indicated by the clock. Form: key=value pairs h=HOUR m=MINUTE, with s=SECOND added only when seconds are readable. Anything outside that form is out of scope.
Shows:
h=10 m=56
